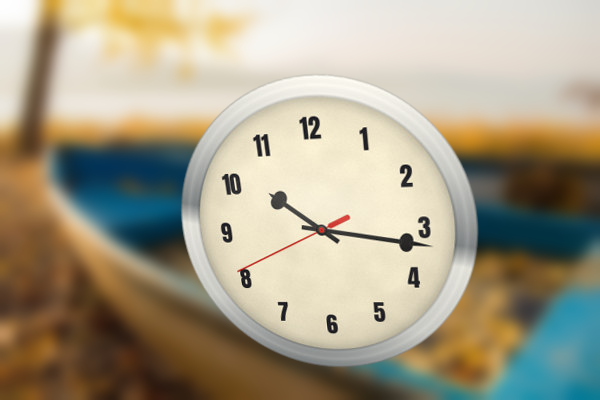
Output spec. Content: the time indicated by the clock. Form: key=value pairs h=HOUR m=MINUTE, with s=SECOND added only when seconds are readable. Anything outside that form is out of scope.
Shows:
h=10 m=16 s=41
